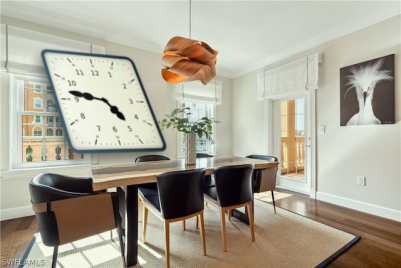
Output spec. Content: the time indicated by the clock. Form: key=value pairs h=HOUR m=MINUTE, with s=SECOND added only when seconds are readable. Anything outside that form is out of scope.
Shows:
h=4 m=47
